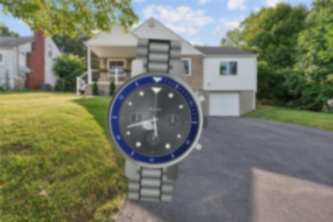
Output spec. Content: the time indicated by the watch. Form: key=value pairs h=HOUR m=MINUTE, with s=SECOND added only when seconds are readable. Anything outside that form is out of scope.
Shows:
h=5 m=42
